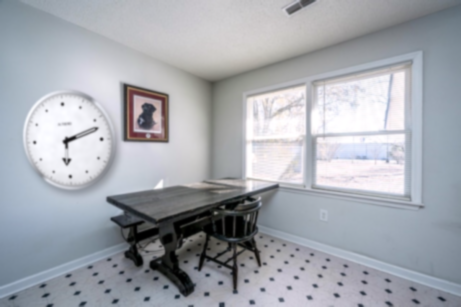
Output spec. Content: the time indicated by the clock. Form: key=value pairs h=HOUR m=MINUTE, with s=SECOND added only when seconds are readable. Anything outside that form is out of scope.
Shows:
h=6 m=12
